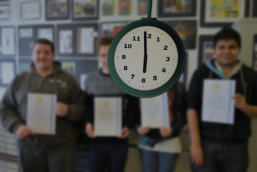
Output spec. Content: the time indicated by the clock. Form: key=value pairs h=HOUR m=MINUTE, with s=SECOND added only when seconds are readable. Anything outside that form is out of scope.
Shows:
h=5 m=59
